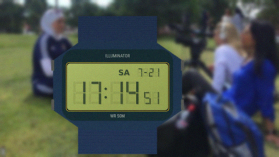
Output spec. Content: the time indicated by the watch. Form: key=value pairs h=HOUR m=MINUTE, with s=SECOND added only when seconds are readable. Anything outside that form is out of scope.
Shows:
h=17 m=14 s=51
